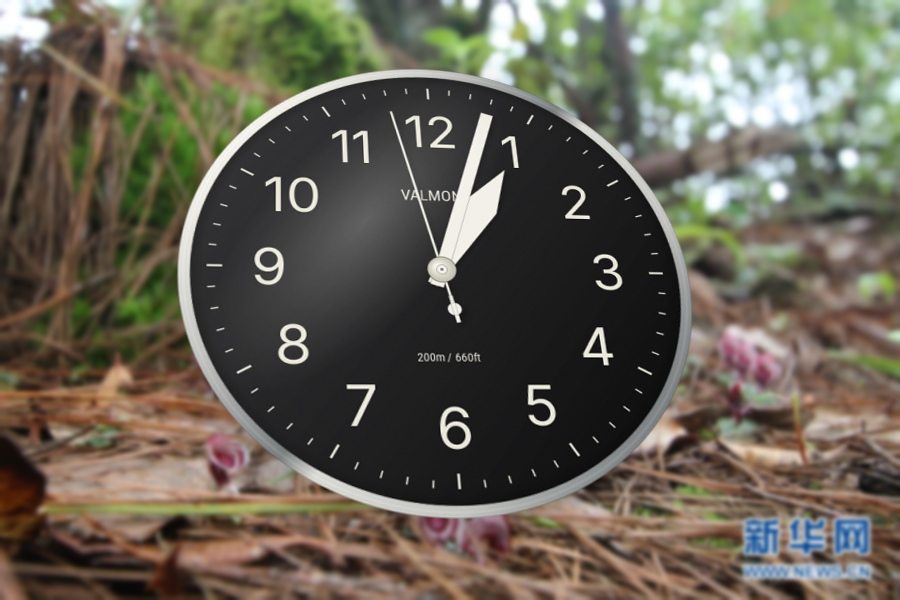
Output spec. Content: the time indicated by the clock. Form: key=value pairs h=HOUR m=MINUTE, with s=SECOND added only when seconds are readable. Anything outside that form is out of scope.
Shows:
h=1 m=2 s=58
